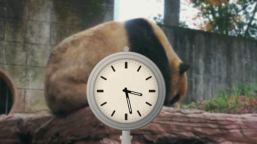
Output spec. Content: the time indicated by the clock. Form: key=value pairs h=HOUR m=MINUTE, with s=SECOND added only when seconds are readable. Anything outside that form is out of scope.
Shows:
h=3 m=28
